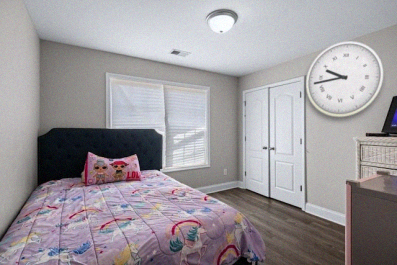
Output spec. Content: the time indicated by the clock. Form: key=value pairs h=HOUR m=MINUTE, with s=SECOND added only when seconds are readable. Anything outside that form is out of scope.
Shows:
h=9 m=43
